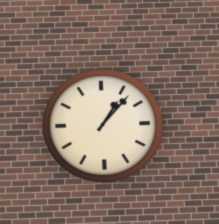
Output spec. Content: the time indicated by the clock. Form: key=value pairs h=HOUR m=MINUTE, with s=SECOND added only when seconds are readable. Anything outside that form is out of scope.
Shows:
h=1 m=7
